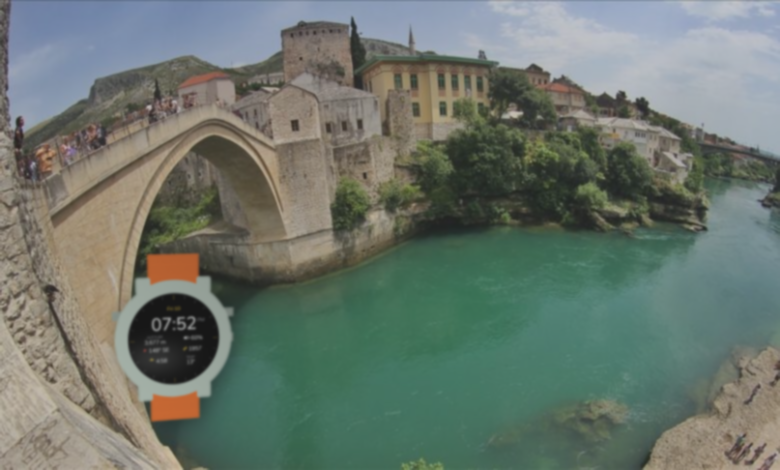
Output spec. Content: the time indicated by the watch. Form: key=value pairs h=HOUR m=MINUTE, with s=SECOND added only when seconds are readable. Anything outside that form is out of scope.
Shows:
h=7 m=52
